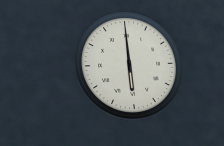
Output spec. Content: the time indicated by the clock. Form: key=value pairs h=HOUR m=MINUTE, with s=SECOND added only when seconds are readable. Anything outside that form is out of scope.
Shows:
h=6 m=0
